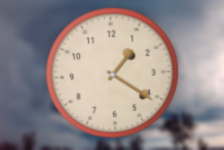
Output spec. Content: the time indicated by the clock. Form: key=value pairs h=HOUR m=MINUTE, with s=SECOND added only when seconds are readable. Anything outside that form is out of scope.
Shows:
h=1 m=21
